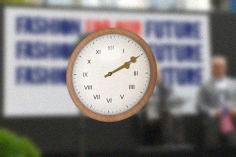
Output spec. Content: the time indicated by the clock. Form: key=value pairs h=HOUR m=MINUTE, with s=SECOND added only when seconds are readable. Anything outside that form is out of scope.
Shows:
h=2 m=10
